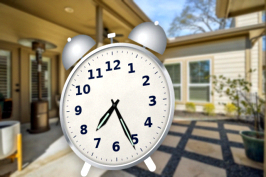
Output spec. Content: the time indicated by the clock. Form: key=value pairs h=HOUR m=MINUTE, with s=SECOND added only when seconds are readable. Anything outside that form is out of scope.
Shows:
h=7 m=26
